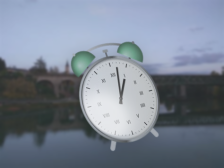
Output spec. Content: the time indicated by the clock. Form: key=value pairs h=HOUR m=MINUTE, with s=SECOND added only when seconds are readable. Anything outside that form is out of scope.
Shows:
h=1 m=2
